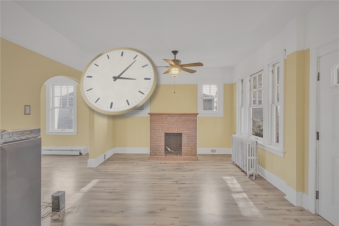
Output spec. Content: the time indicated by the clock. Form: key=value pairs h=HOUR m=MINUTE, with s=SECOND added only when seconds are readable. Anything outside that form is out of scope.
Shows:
h=3 m=6
